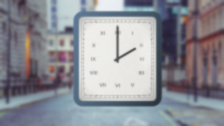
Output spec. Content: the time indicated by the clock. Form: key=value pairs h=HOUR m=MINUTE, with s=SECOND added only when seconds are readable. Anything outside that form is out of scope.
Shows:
h=2 m=0
